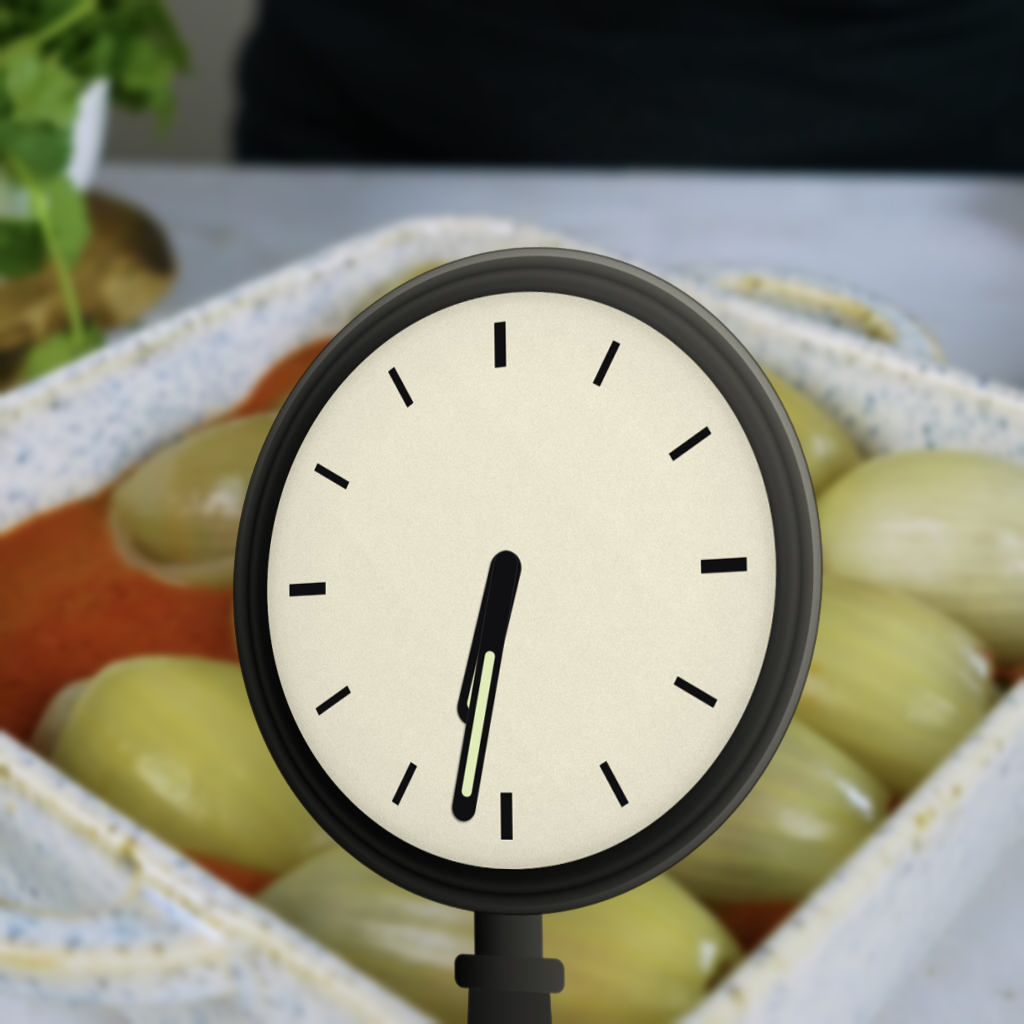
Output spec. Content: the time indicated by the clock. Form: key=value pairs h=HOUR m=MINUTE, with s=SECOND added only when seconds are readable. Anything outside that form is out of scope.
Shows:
h=6 m=32
